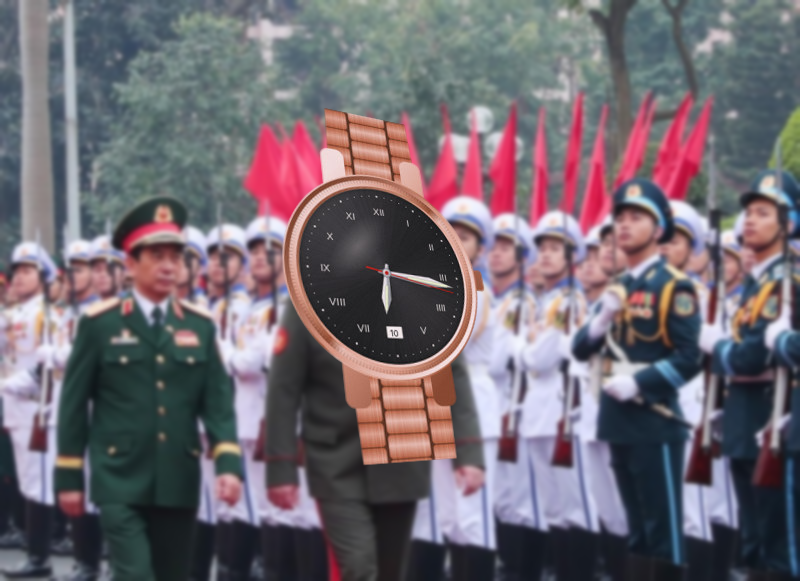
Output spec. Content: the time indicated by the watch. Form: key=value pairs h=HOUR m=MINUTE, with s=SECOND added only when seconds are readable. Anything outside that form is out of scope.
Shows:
h=6 m=16 s=17
